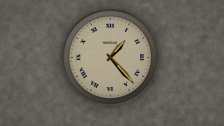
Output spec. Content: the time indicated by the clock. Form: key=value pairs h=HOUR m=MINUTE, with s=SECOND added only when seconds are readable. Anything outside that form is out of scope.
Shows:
h=1 m=23
